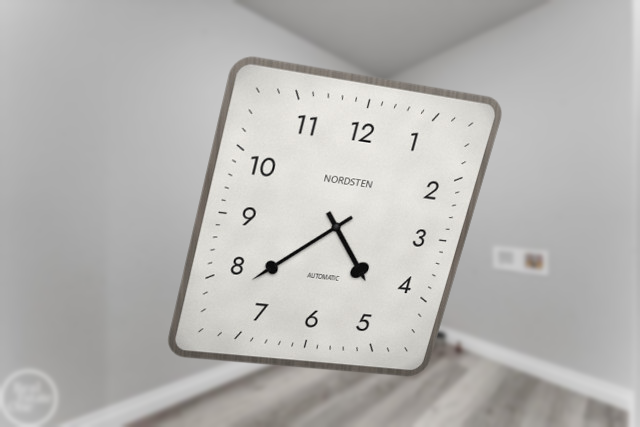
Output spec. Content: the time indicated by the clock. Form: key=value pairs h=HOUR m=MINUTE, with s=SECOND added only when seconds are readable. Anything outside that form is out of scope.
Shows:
h=4 m=38
